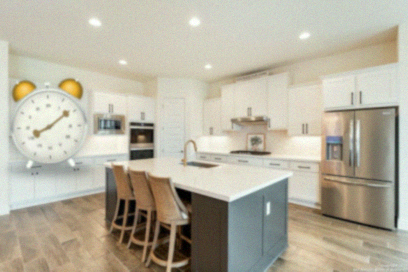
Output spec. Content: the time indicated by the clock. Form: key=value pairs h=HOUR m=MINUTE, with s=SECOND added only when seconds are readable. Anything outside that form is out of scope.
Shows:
h=8 m=9
